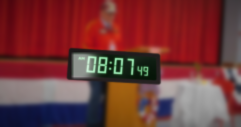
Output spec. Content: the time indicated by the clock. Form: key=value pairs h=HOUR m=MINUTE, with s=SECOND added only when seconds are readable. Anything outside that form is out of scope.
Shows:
h=8 m=7 s=49
